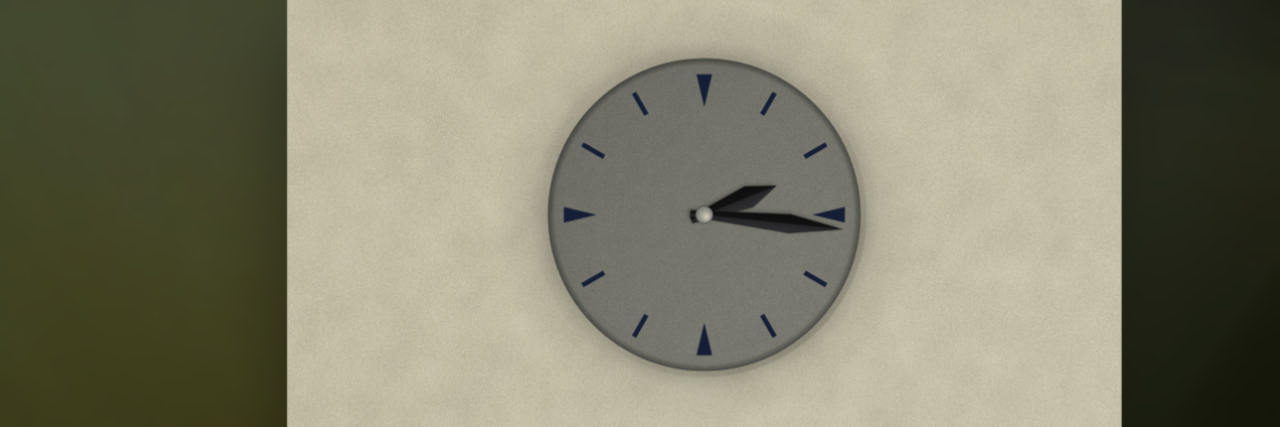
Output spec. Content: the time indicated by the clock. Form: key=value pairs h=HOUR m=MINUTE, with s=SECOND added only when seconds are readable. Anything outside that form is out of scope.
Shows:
h=2 m=16
